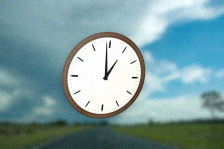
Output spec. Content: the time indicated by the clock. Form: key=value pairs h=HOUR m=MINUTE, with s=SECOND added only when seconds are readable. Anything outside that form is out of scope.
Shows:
h=12 m=59
